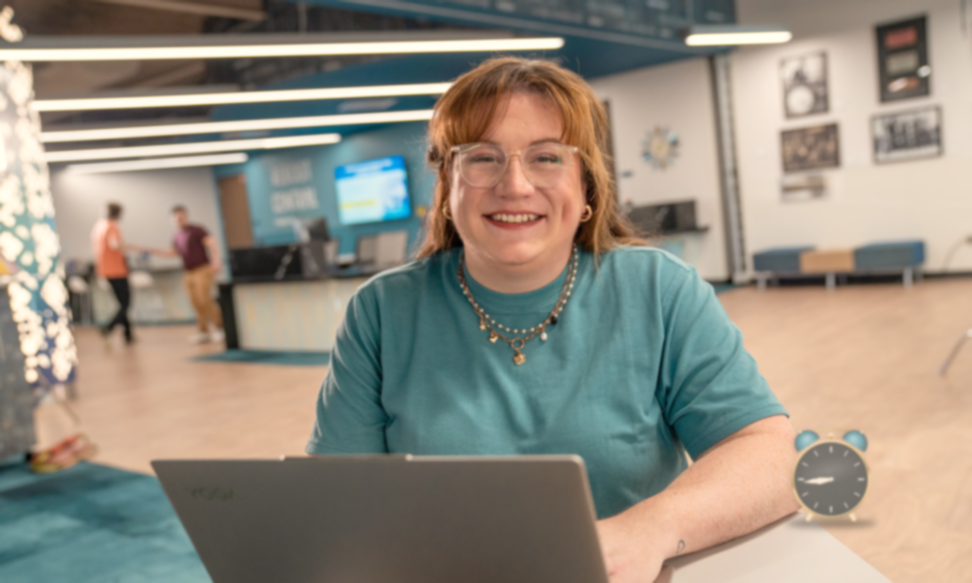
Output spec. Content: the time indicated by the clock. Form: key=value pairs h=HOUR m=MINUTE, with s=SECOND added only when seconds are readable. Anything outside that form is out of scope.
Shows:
h=8 m=44
